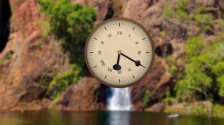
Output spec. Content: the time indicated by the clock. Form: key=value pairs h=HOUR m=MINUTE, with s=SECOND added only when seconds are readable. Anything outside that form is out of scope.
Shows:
h=6 m=20
